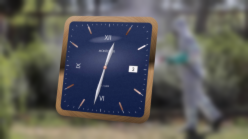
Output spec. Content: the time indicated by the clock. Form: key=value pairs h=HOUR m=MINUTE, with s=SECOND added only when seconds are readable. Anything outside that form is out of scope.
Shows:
h=12 m=32
